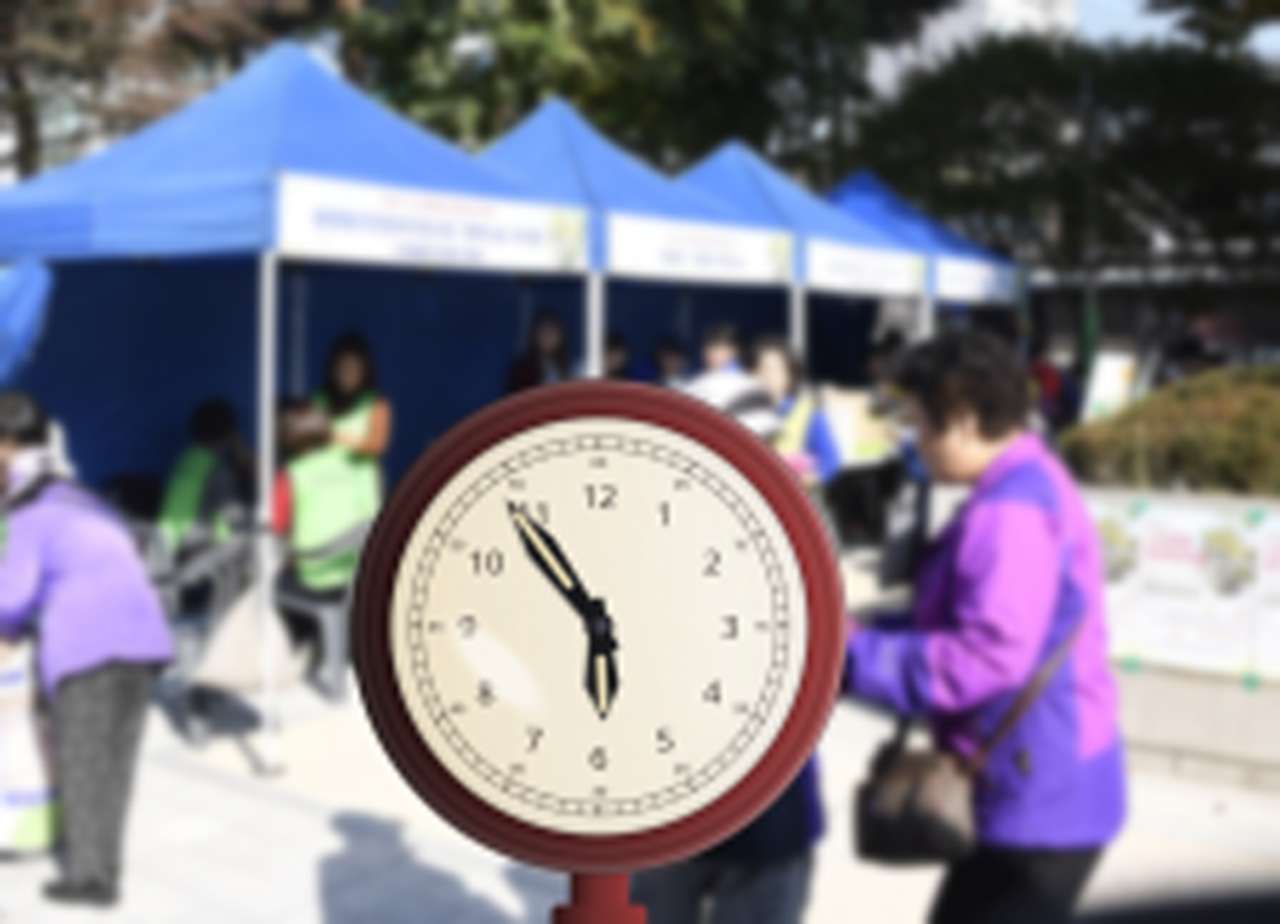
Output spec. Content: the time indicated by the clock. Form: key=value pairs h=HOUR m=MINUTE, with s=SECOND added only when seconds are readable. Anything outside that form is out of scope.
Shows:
h=5 m=54
